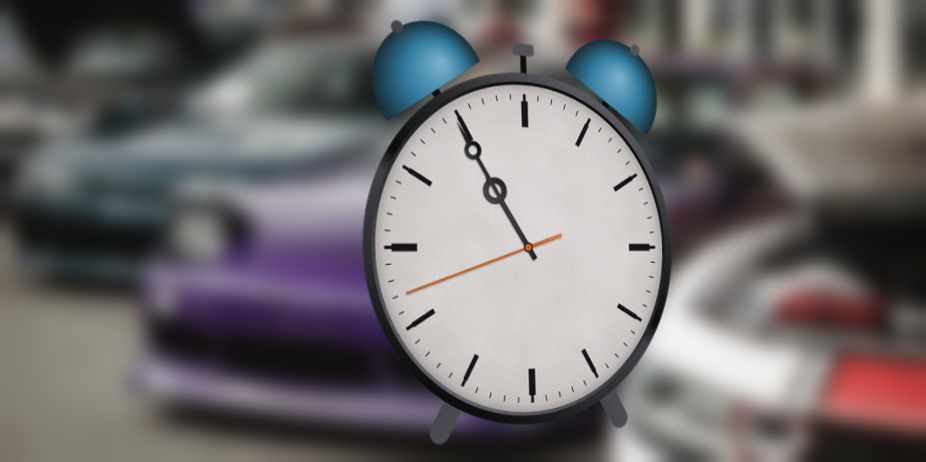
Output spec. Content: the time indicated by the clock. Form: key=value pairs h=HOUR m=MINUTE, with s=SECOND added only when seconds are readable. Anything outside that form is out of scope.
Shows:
h=10 m=54 s=42
